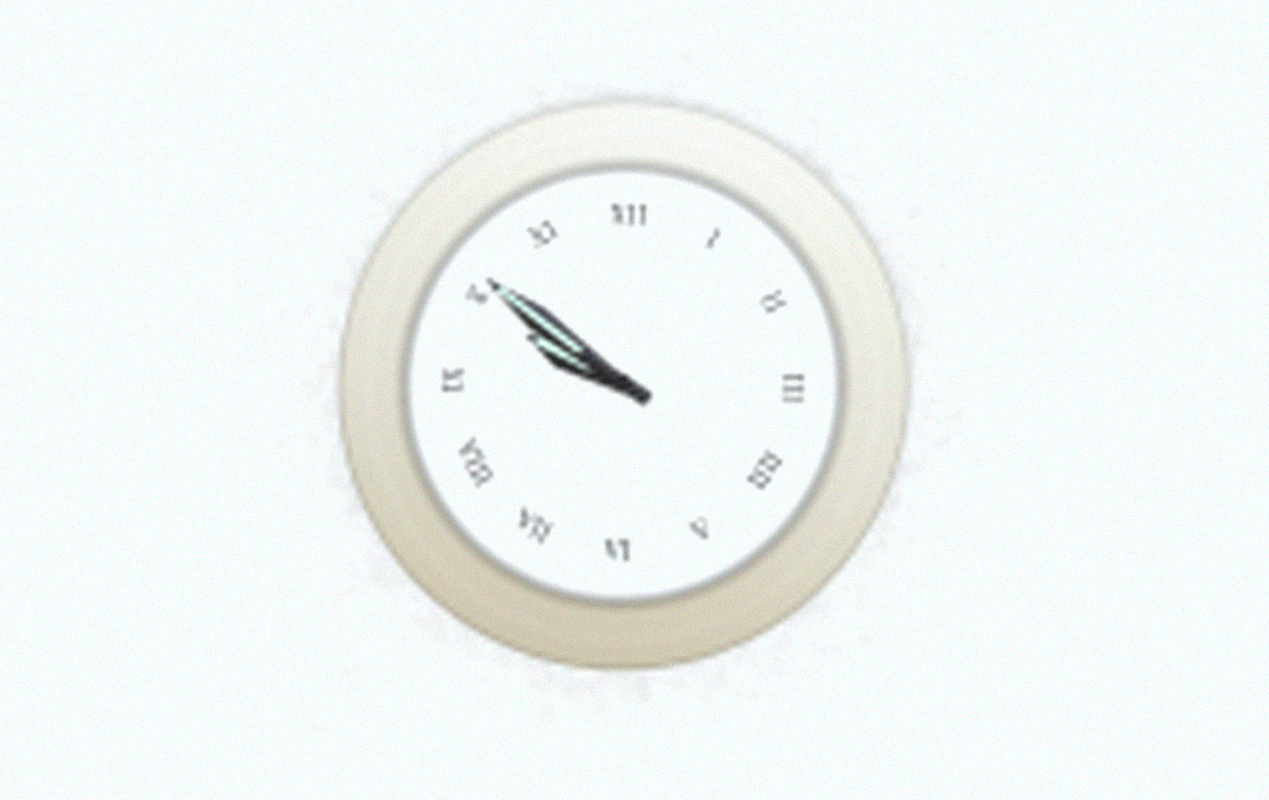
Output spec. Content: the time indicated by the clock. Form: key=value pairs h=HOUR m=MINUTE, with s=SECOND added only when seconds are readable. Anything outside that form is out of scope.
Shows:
h=9 m=51
